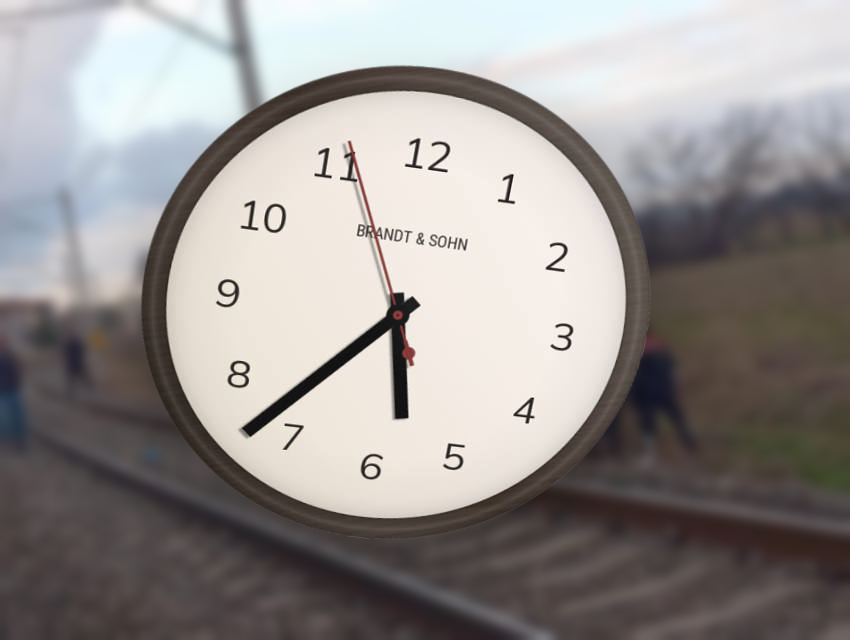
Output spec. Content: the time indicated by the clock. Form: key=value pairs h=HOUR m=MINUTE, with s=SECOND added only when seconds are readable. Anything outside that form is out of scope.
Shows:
h=5 m=36 s=56
